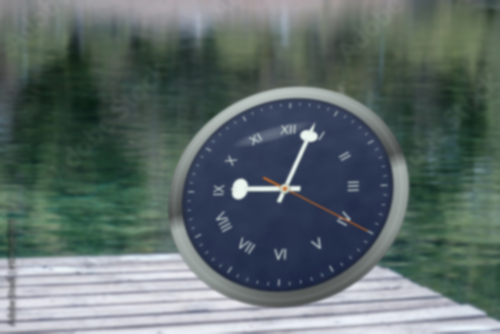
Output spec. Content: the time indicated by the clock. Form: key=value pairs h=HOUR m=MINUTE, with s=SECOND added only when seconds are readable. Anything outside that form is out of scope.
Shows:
h=9 m=3 s=20
